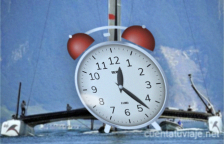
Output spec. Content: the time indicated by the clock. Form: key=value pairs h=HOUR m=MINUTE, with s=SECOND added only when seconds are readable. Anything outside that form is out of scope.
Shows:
h=12 m=23
